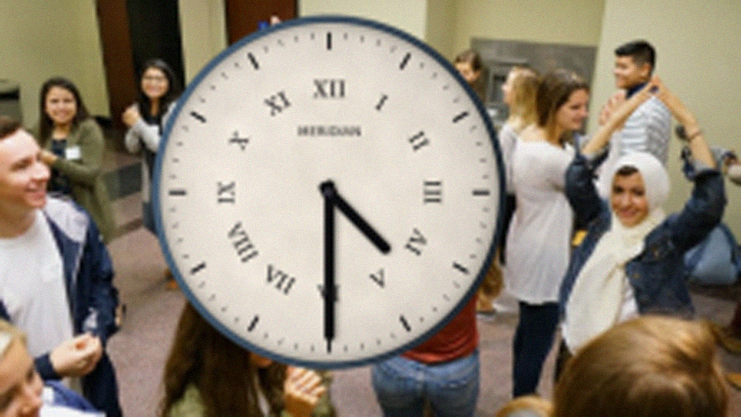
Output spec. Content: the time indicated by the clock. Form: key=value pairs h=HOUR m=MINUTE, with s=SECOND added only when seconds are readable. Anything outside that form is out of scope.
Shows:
h=4 m=30
